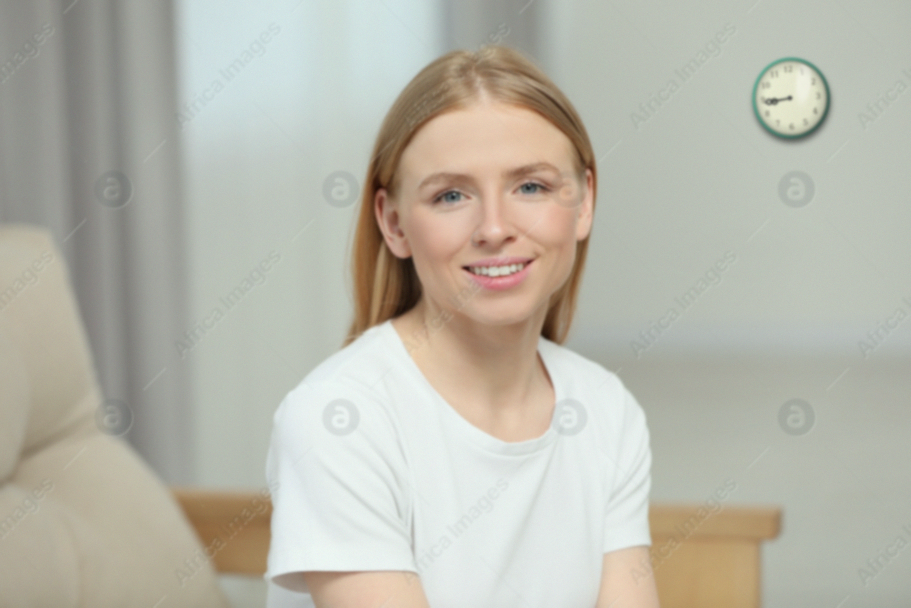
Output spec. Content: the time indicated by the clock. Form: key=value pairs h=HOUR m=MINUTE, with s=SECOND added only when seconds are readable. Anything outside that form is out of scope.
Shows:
h=8 m=44
